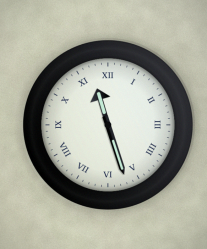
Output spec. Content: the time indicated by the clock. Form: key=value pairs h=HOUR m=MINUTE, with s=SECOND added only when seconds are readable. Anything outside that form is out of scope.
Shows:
h=11 m=27
